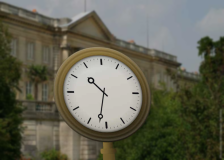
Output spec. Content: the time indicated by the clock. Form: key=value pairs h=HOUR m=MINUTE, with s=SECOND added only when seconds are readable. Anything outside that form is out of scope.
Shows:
h=10 m=32
